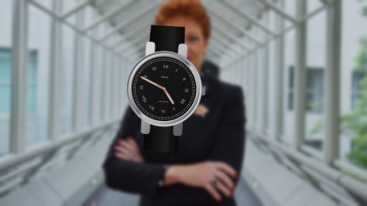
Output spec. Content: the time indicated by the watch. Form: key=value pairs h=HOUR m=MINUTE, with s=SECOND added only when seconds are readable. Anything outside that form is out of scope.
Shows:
h=4 m=49
